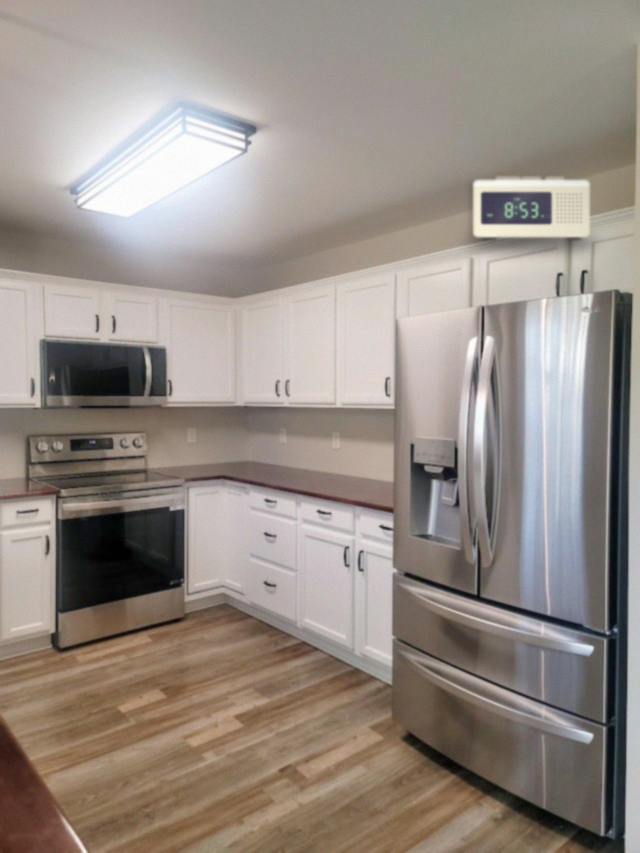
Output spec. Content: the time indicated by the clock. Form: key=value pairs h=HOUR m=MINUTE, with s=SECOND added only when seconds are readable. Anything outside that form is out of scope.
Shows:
h=8 m=53
